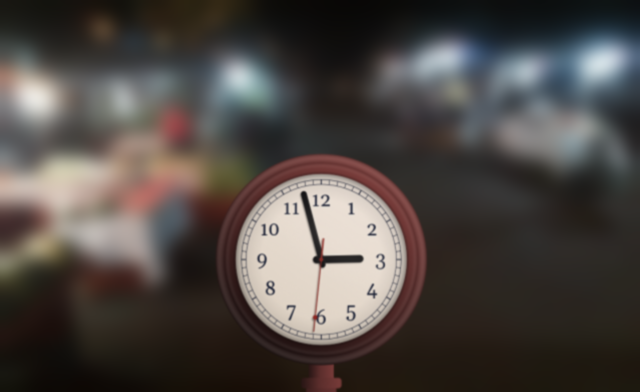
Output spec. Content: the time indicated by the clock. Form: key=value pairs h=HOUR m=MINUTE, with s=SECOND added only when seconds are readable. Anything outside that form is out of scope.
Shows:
h=2 m=57 s=31
